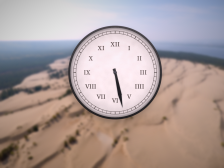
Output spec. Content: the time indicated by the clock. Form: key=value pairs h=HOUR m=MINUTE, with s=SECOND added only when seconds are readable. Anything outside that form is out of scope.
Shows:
h=5 m=28
